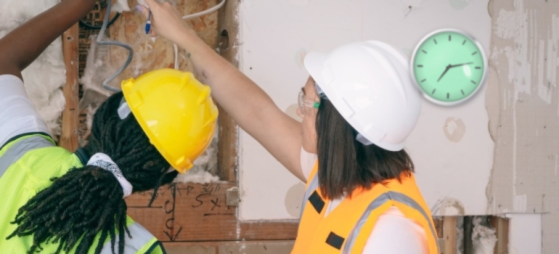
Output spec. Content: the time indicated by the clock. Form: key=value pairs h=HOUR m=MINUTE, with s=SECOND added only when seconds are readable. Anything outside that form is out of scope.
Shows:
h=7 m=13
